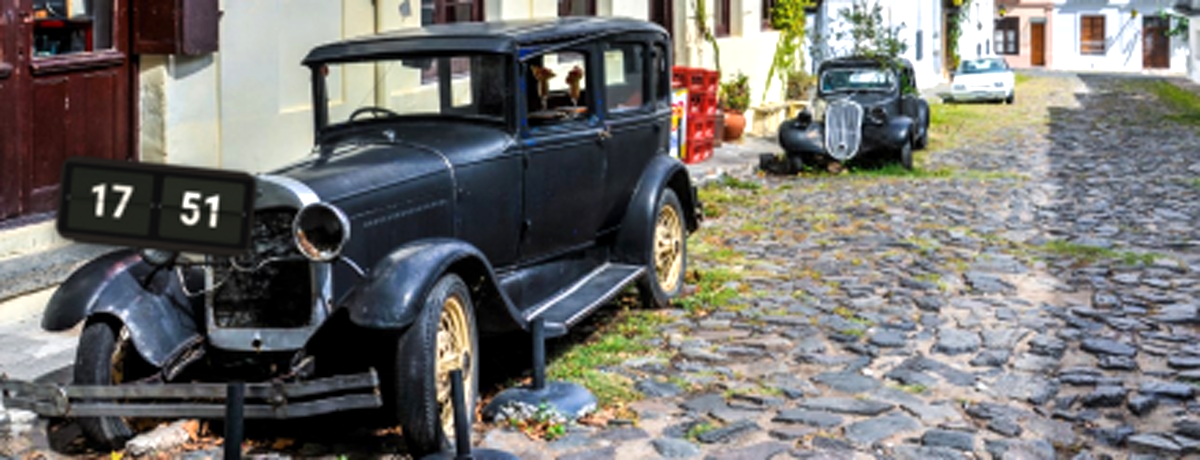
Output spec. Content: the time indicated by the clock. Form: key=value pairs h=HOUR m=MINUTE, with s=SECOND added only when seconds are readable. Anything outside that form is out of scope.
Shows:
h=17 m=51
